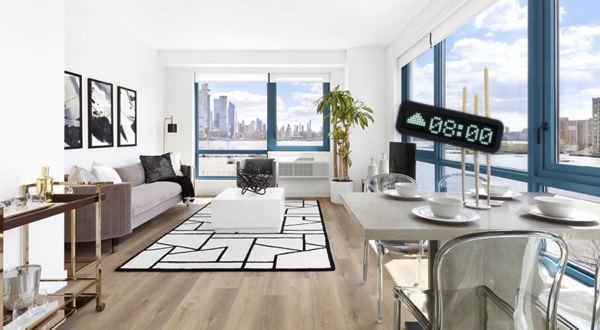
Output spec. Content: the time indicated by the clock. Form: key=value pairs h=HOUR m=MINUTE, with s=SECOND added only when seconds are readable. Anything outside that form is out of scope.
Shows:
h=8 m=0
